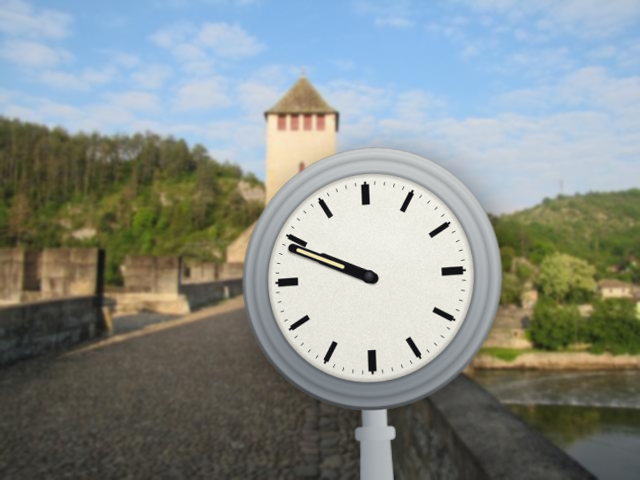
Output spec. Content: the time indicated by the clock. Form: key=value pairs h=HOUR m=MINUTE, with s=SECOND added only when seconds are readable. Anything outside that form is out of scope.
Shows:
h=9 m=49
